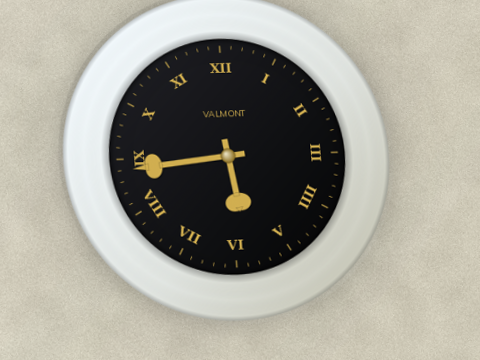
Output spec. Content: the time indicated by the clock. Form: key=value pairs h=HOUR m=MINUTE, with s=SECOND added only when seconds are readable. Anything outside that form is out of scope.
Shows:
h=5 m=44
